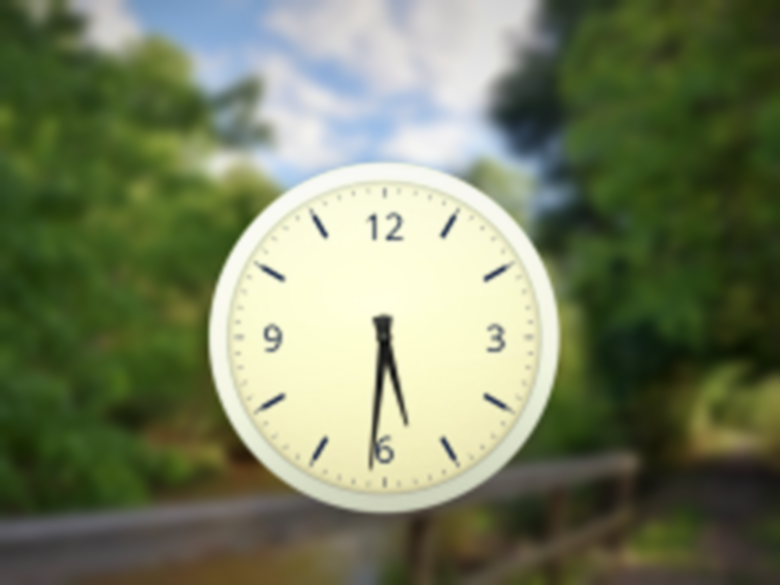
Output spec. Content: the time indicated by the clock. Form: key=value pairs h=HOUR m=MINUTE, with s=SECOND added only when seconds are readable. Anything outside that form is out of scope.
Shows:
h=5 m=31
